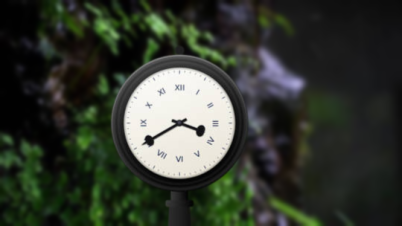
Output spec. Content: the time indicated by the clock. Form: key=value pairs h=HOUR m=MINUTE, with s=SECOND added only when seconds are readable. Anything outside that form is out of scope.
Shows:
h=3 m=40
